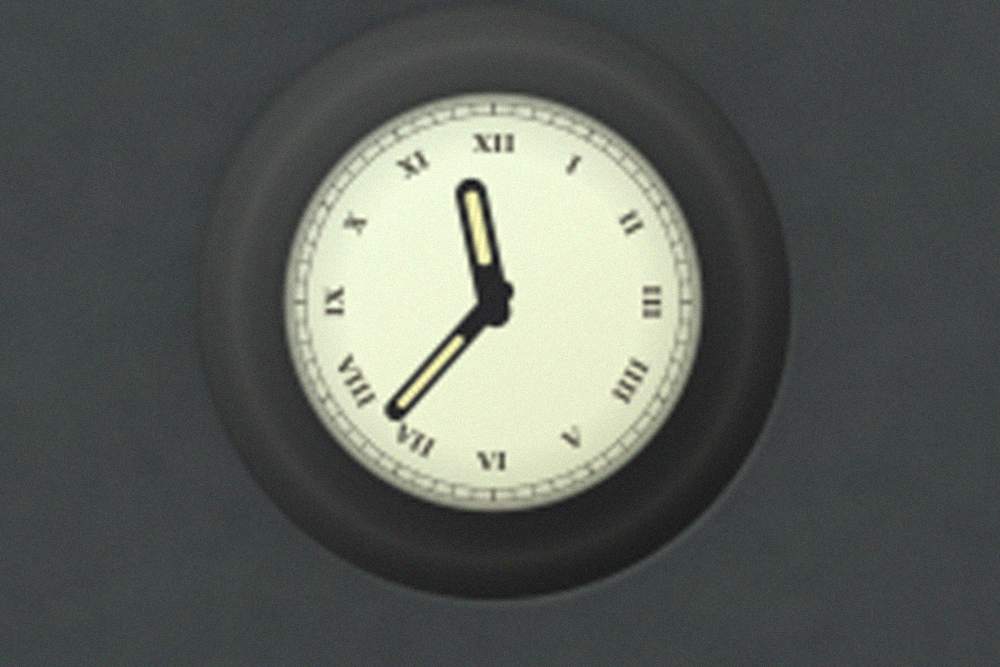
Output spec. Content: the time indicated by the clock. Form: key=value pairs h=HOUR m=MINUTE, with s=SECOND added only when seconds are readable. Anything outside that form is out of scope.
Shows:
h=11 m=37
